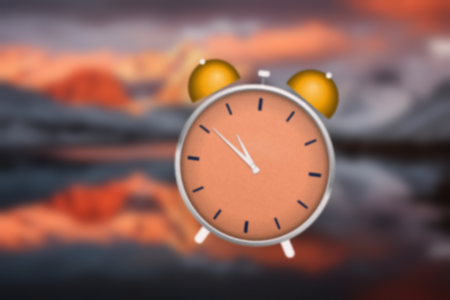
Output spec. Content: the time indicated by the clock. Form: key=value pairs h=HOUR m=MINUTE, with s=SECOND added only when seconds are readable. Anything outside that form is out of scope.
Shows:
h=10 m=51
